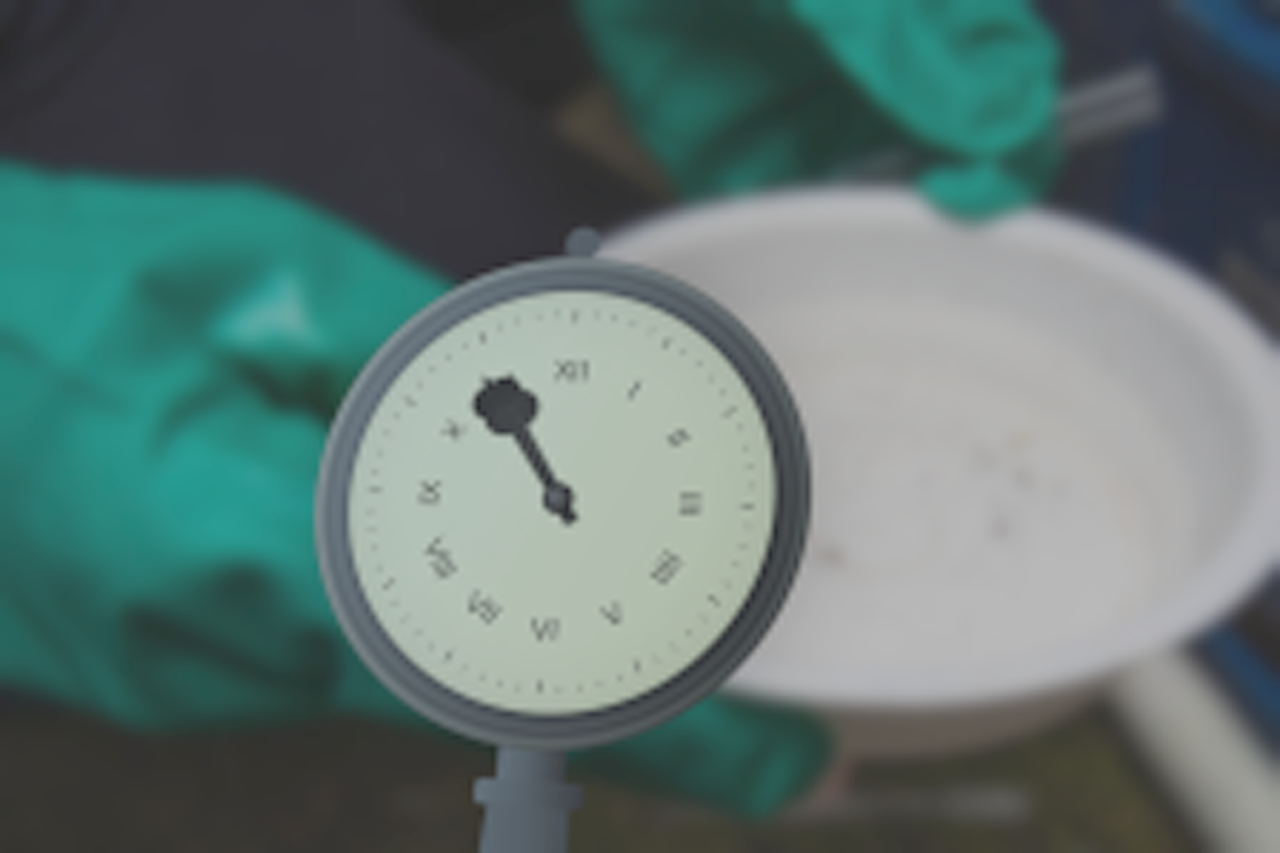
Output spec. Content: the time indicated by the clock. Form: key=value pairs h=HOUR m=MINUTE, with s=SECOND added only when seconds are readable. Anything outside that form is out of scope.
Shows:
h=10 m=54
